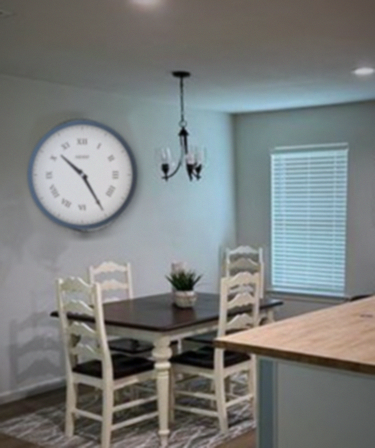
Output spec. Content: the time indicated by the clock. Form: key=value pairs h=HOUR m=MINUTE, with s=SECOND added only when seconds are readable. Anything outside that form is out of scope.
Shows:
h=10 m=25
